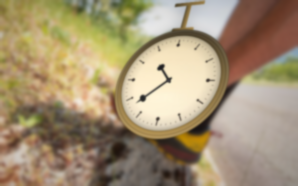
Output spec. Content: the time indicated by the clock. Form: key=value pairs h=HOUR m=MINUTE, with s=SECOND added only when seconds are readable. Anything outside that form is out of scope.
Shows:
h=10 m=38
